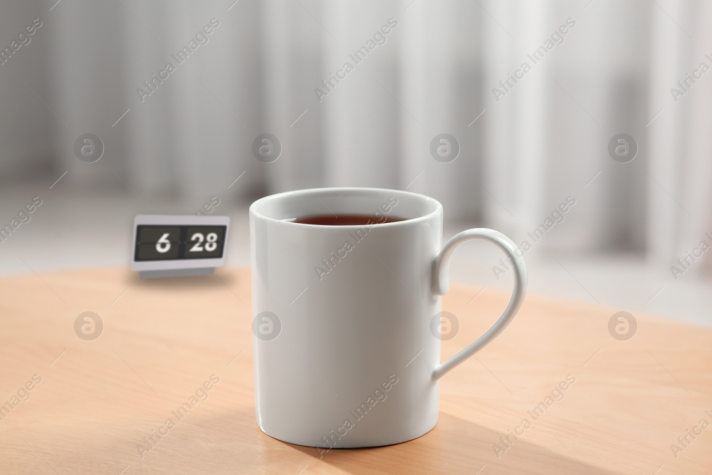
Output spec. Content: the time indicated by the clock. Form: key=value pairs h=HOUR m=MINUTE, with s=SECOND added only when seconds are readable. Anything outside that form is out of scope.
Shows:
h=6 m=28
